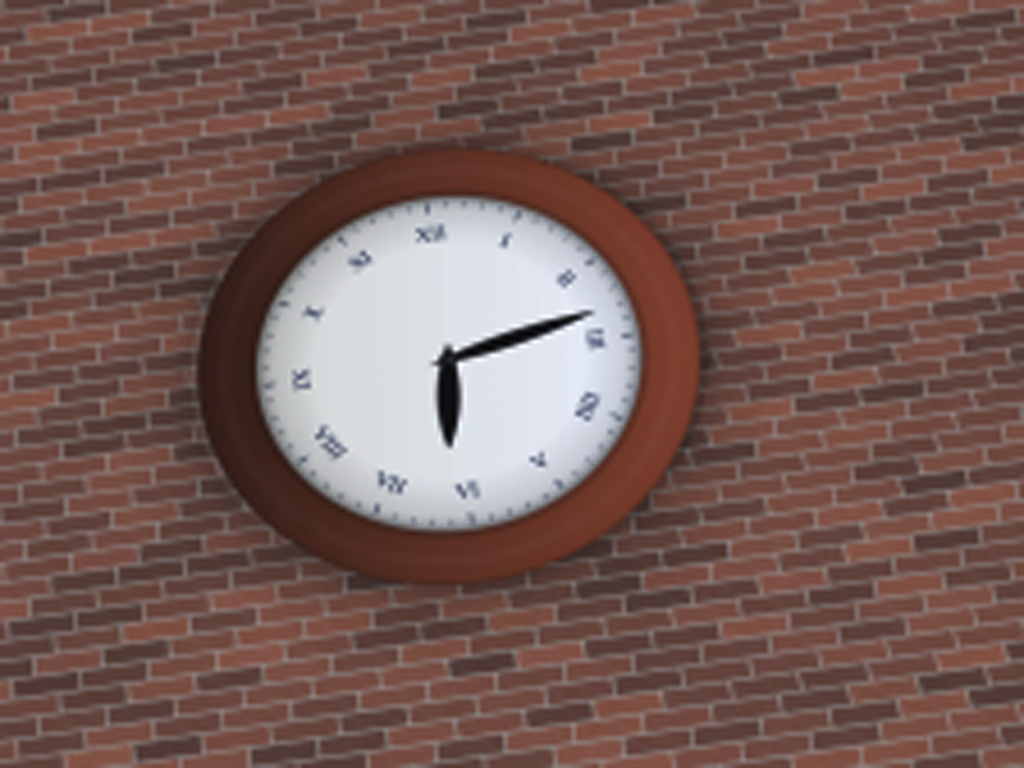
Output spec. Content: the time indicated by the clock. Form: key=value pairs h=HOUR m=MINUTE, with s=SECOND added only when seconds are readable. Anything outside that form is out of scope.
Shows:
h=6 m=13
